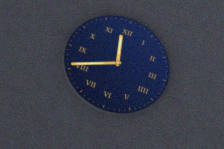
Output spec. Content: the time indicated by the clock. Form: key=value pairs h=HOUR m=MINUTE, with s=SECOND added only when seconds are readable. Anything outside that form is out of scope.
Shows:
h=11 m=41
